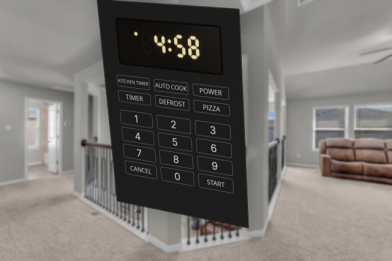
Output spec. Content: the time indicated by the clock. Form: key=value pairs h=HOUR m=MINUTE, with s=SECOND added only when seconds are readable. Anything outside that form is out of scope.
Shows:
h=4 m=58
